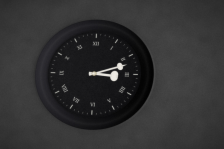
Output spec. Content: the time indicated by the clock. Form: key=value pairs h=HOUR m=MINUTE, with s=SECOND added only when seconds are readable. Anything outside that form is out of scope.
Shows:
h=3 m=12
